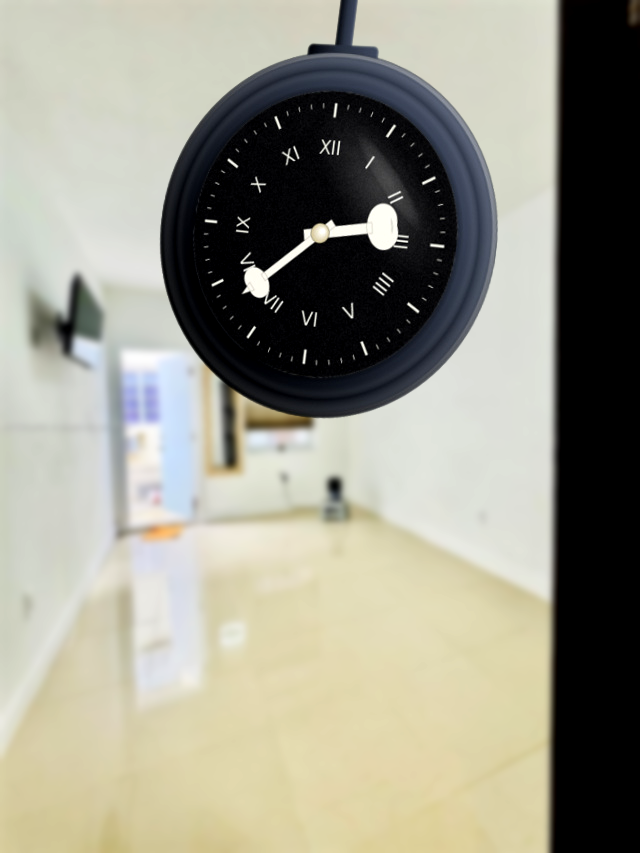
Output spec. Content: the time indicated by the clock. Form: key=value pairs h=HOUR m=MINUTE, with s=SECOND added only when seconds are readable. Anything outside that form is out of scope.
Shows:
h=2 m=38
